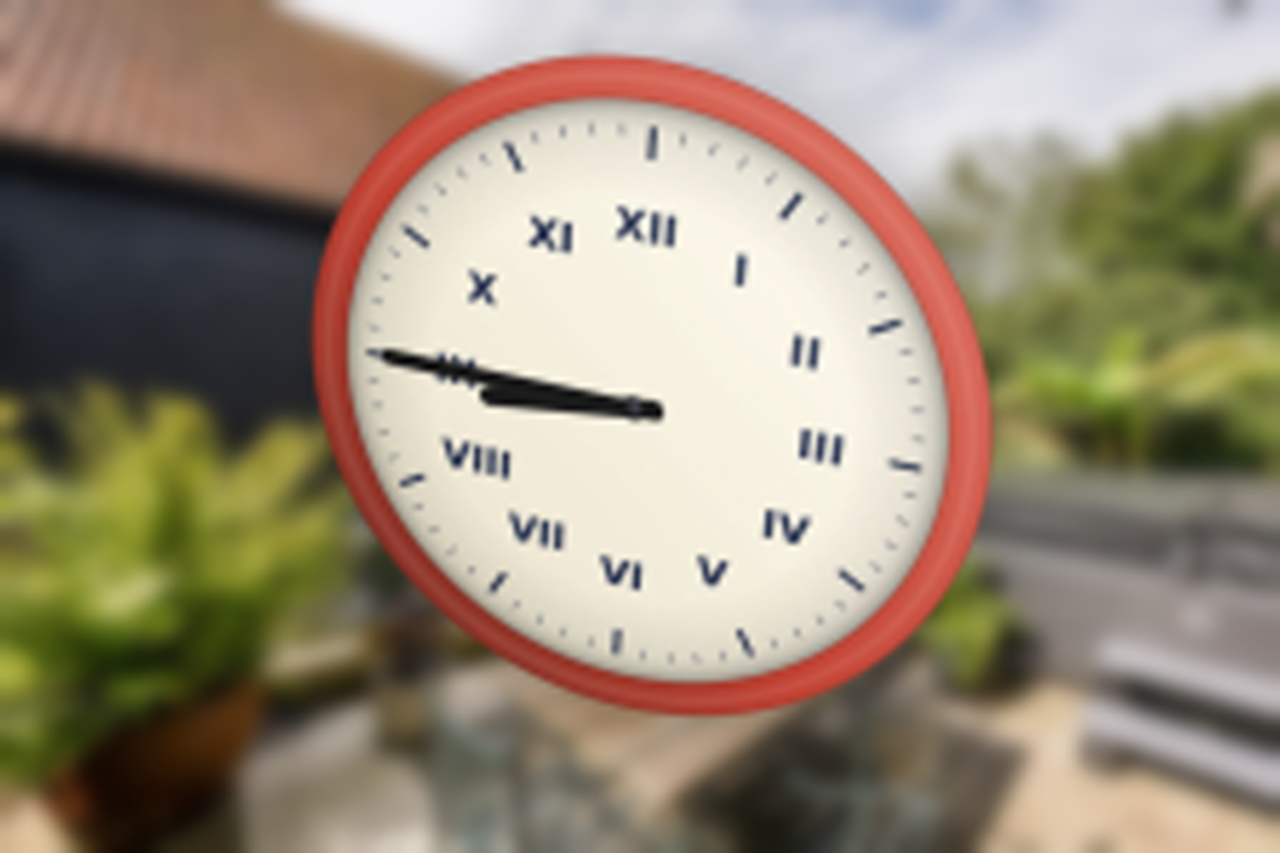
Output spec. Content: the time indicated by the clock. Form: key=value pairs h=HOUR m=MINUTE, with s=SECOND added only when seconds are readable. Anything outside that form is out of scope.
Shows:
h=8 m=45
